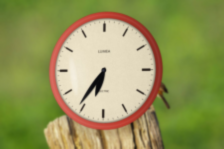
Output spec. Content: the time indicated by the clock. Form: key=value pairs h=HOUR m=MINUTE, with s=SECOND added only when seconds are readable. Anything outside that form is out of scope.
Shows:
h=6 m=36
